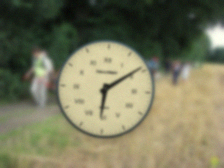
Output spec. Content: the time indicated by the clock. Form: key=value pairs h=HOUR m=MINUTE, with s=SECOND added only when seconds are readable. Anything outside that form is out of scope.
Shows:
h=6 m=9
